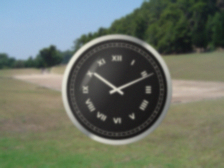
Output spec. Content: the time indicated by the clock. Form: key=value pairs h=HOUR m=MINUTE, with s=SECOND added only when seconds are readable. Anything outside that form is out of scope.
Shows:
h=10 m=11
